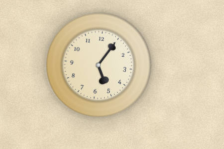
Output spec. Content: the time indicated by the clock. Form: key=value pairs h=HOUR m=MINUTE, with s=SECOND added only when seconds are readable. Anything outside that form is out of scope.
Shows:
h=5 m=5
